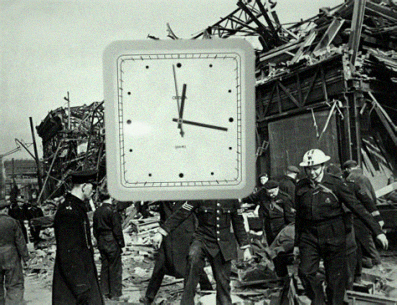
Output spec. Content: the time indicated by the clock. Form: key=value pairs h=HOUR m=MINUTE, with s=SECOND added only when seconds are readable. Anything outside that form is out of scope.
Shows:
h=12 m=16 s=59
